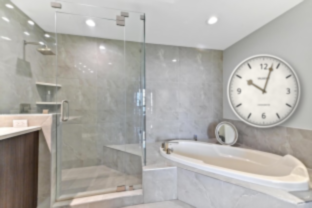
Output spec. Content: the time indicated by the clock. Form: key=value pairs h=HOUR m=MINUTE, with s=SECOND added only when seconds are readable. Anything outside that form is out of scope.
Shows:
h=10 m=3
